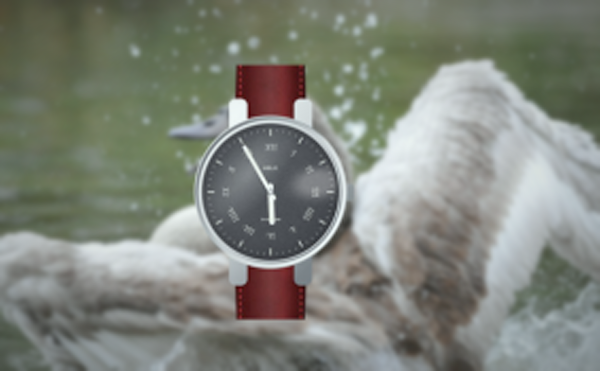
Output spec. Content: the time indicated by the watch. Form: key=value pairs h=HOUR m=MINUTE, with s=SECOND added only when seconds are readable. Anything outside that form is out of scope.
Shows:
h=5 m=55
